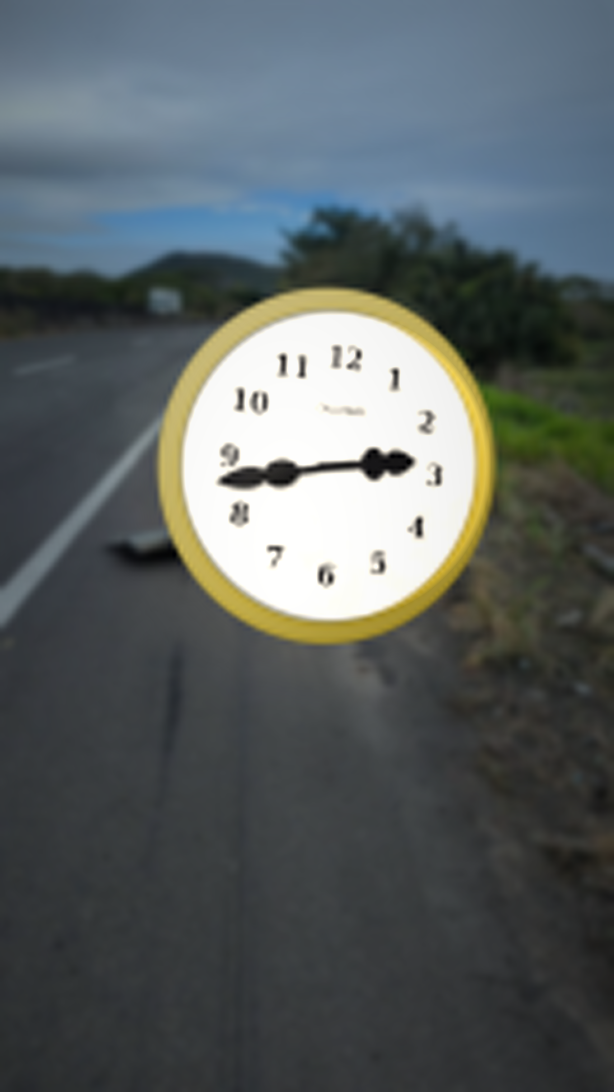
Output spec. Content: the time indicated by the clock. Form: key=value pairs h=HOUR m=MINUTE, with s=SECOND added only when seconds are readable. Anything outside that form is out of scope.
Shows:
h=2 m=43
